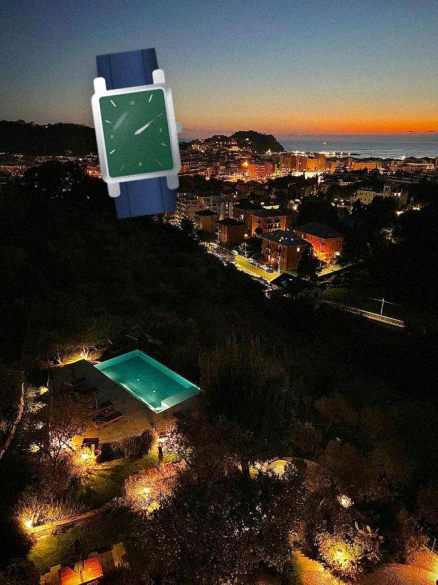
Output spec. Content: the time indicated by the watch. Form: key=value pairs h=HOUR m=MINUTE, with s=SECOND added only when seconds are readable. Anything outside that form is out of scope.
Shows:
h=2 m=10
